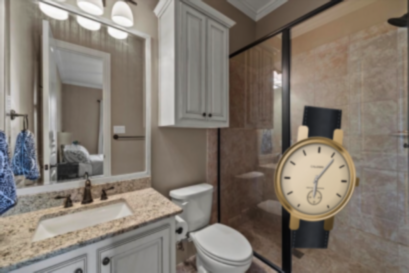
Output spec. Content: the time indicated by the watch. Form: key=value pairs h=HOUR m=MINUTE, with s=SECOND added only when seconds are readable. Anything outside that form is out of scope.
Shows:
h=6 m=6
